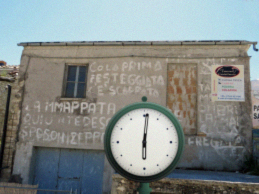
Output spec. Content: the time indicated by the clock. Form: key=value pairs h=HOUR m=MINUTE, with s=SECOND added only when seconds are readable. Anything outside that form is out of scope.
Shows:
h=6 m=1
